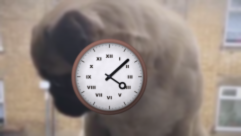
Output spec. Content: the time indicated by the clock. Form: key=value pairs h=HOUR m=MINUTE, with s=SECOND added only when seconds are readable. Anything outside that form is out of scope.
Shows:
h=4 m=8
